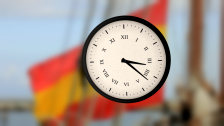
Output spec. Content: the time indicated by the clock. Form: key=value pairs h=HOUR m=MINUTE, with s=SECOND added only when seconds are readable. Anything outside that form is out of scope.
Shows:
h=3 m=22
